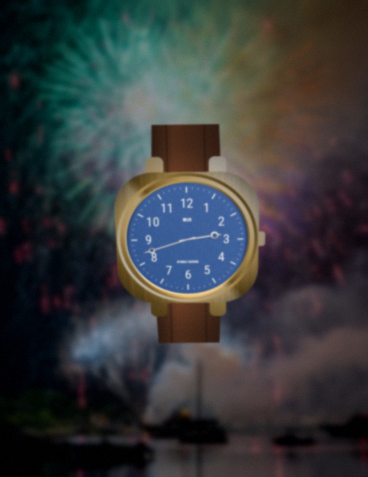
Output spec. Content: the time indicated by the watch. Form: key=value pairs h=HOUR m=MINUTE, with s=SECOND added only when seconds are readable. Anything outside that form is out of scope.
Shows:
h=2 m=42
